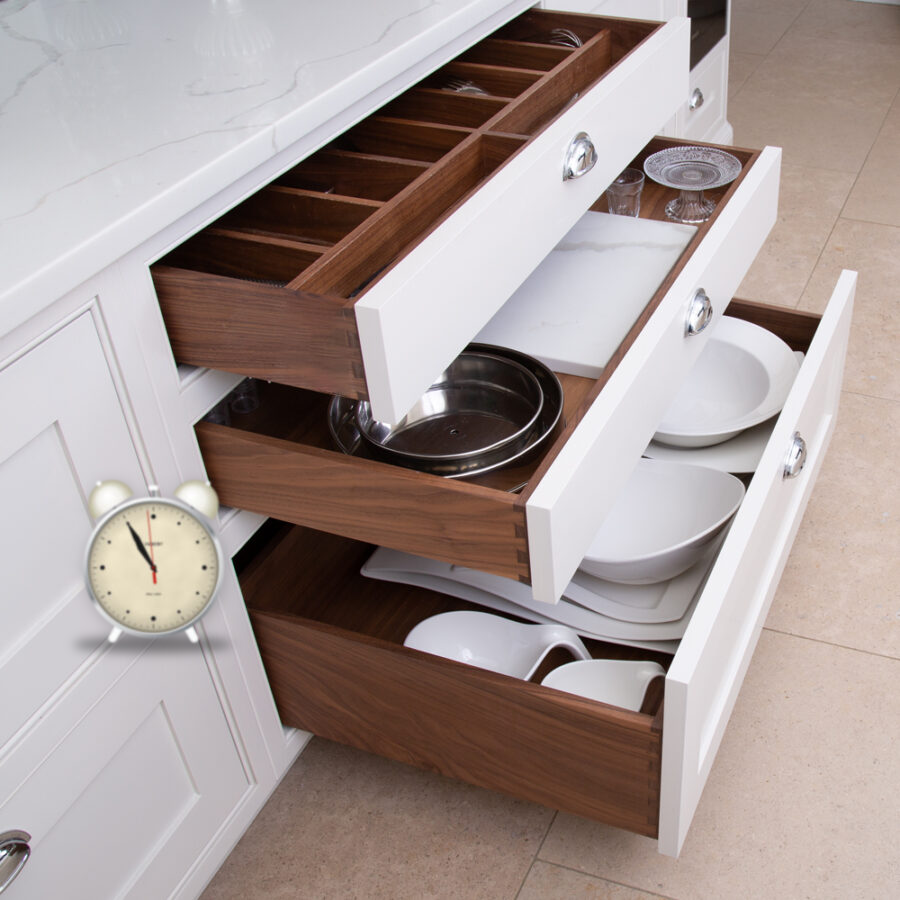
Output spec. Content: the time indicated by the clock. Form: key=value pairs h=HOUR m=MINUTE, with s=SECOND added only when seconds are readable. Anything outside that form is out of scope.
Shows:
h=10 m=54 s=59
